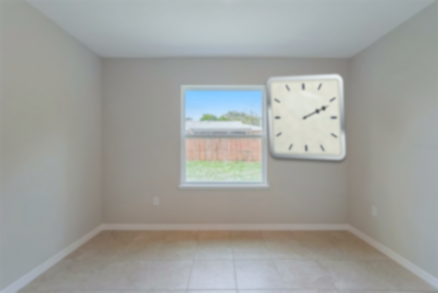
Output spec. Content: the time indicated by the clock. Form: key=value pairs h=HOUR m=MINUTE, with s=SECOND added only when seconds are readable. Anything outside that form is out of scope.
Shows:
h=2 m=11
